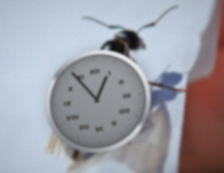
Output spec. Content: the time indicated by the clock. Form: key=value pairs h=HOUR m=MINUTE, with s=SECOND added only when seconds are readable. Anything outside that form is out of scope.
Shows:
h=12 m=54
